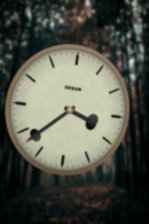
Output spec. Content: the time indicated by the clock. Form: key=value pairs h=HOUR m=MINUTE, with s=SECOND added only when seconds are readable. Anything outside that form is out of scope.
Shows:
h=3 m=38
